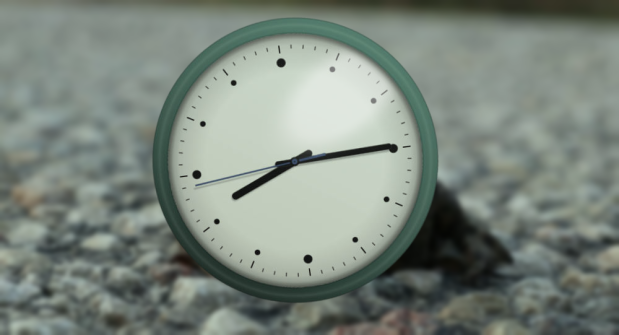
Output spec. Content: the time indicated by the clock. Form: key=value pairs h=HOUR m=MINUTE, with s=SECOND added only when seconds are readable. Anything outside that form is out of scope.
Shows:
h=8 m=14 s=44
